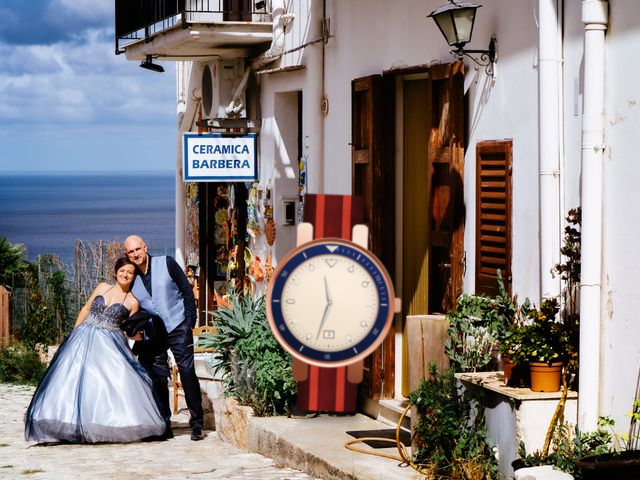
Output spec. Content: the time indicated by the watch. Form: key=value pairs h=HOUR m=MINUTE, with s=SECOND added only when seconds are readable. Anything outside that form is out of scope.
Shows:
h=11 m=33
